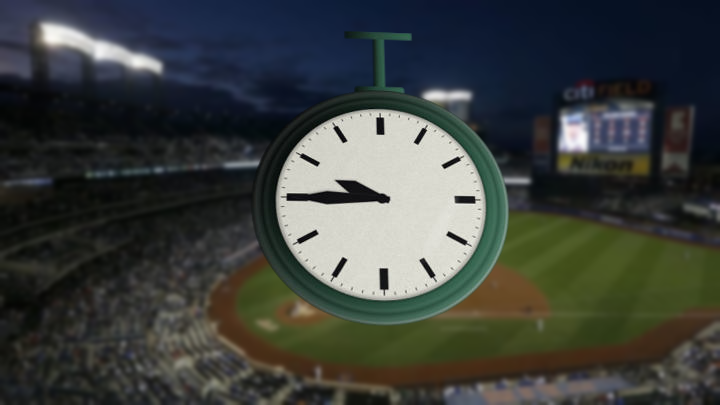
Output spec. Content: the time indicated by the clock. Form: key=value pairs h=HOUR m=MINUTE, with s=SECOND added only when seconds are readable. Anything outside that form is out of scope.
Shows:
h=9 m=45
